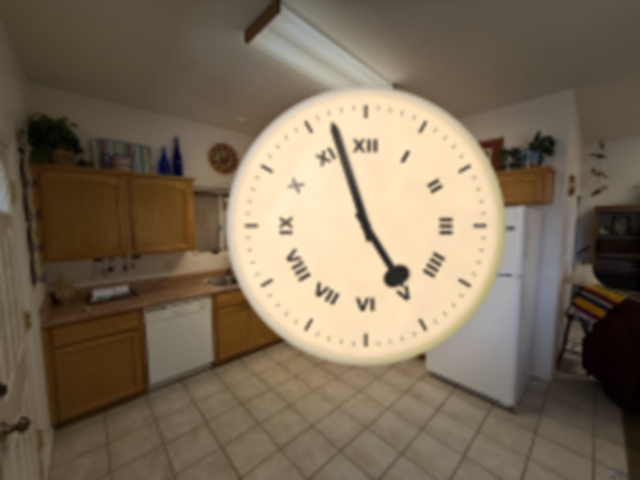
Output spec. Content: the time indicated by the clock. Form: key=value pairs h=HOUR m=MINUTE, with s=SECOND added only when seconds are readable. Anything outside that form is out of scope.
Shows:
h=4 m=57
